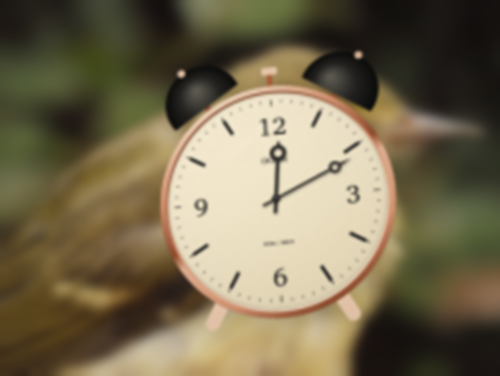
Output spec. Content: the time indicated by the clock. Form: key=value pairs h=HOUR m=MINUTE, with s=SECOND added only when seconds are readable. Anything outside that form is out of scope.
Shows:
h=12 m=11
